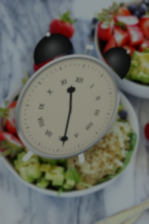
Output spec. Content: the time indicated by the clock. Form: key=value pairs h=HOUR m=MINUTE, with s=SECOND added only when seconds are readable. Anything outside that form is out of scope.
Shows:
h=11 m=29
